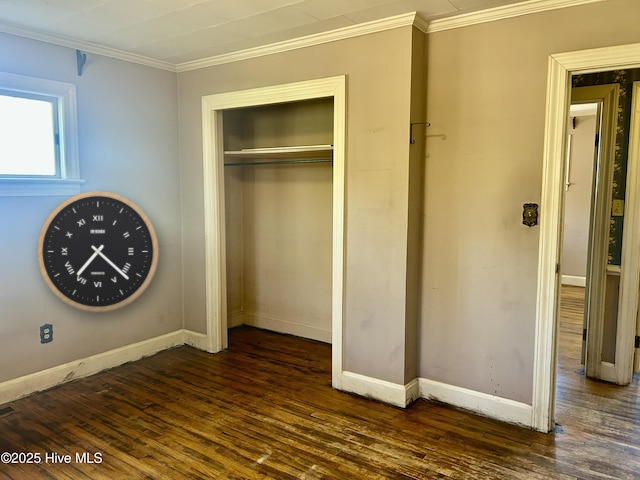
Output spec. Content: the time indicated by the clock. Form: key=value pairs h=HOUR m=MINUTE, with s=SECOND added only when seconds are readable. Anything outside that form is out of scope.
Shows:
h=7 m=22
